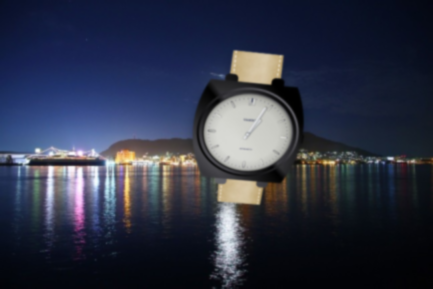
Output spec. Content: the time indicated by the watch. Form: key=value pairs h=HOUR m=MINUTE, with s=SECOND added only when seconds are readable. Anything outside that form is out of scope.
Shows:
h=1 m=4
